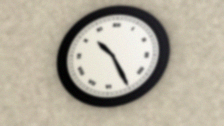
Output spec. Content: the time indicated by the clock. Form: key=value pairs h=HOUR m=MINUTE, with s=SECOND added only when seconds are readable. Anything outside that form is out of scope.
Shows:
h=10 m=25
